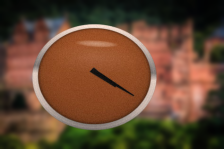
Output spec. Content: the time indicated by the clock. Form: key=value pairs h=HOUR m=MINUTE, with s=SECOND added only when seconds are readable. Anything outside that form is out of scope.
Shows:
h=4 m=21
